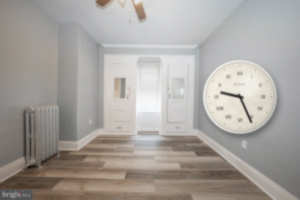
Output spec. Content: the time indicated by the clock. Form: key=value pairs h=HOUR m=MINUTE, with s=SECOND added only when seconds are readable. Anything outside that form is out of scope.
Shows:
h=9 m=26
